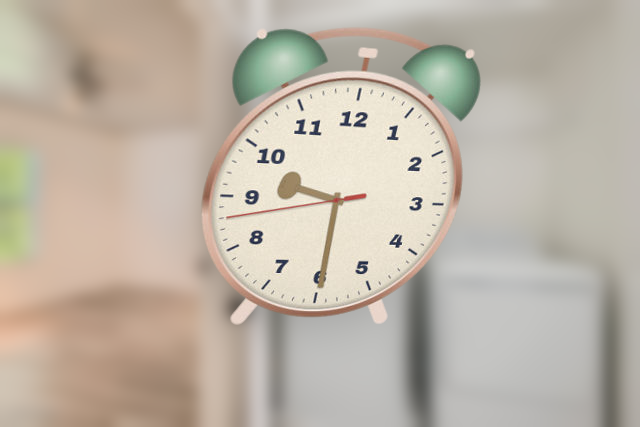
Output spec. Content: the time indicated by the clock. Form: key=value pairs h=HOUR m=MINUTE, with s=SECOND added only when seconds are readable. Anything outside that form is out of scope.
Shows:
h=9 m=29 s=43
